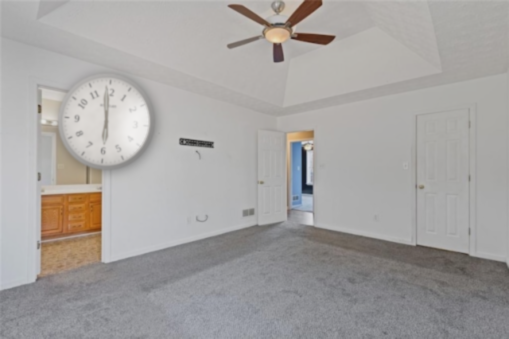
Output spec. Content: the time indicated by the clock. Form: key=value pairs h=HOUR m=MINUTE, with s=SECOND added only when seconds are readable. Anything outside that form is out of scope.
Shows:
h=5 m=59
